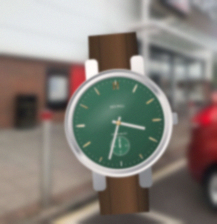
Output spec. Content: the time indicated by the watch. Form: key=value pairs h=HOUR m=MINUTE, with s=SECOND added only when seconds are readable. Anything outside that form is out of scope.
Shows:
h=3 m=33
